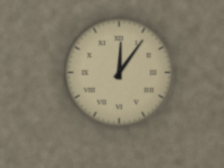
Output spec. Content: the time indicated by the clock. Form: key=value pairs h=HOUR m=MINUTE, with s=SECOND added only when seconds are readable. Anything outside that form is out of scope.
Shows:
h=12 m=6
